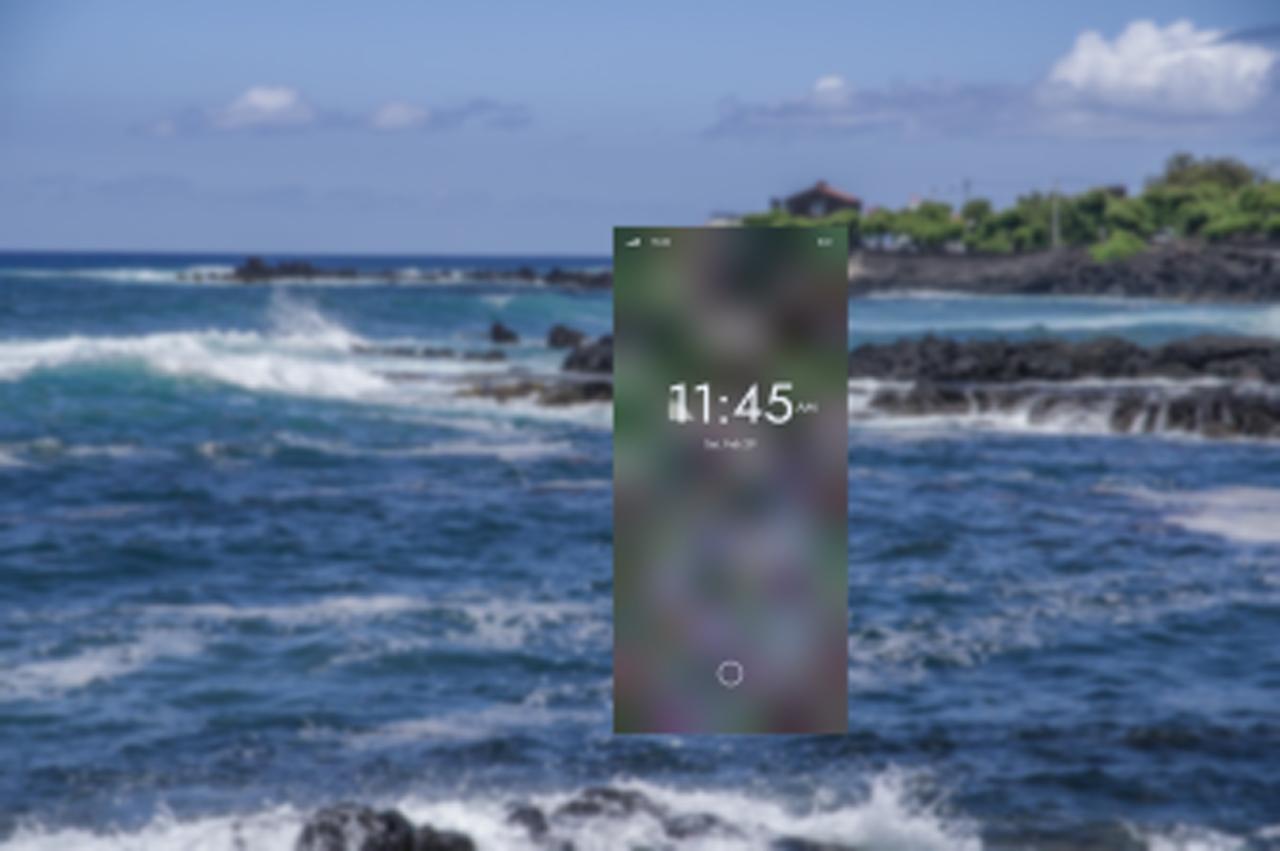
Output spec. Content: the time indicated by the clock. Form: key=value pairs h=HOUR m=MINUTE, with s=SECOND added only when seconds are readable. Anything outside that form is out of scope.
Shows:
h=11 m=45
